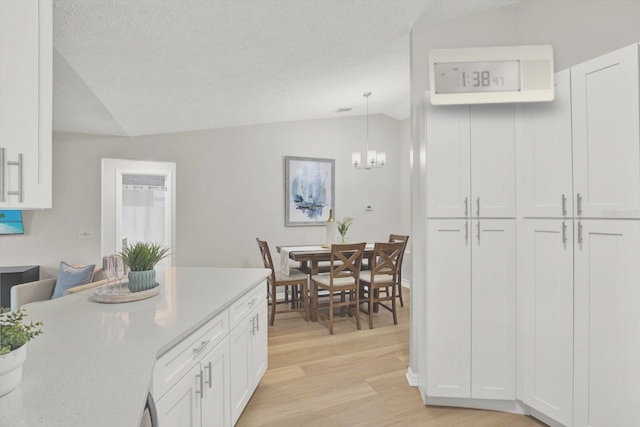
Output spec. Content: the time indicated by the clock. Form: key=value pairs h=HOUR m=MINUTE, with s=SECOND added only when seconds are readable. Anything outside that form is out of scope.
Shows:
h=1 m=38
